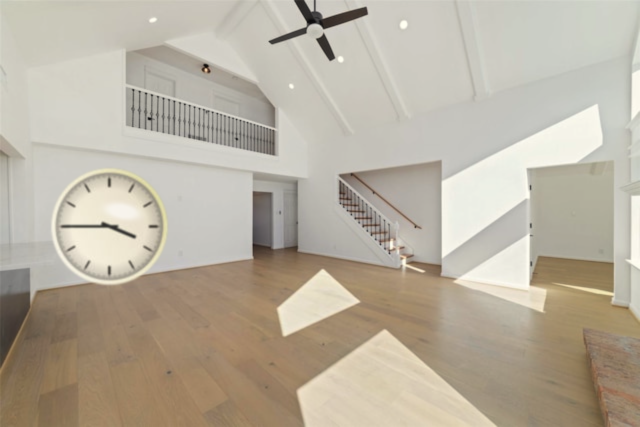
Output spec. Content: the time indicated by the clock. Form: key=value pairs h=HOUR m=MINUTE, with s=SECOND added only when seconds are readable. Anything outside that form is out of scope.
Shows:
h=3 m=45
